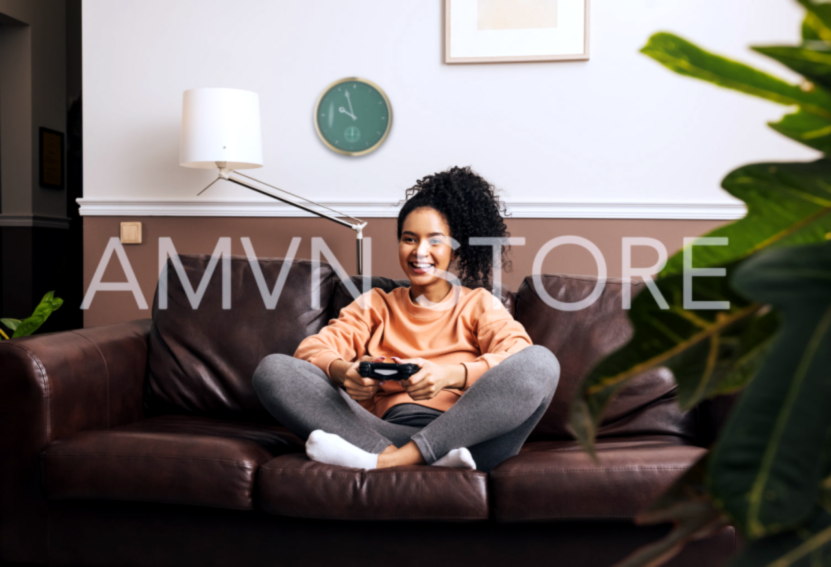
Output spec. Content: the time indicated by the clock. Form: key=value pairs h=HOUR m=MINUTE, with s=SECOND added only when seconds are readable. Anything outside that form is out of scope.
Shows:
h=9 m=57
